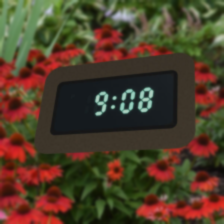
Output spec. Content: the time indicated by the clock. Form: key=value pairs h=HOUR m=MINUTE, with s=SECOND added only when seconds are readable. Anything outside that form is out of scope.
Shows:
h=9 m=8
